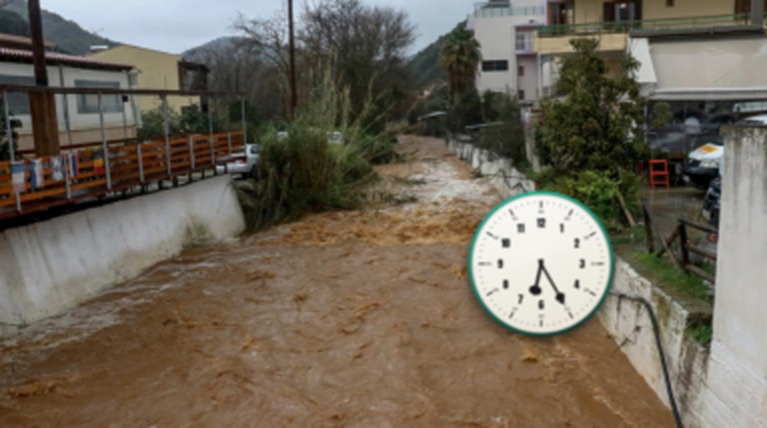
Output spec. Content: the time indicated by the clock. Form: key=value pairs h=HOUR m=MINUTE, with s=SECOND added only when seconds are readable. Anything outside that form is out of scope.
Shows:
h=6 m=25
